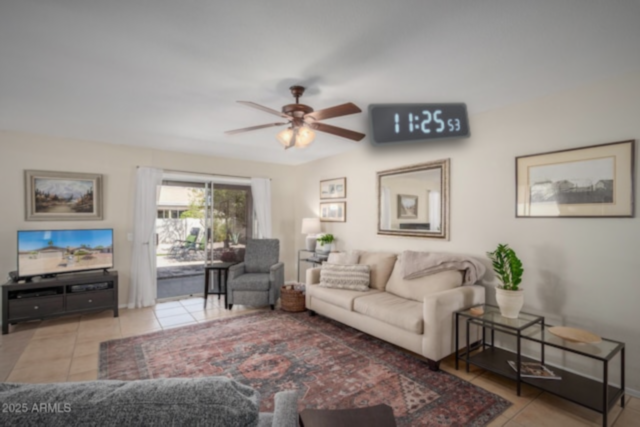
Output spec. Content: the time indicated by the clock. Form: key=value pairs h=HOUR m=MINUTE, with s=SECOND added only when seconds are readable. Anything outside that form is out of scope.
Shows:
h=11 m=25 s=53
